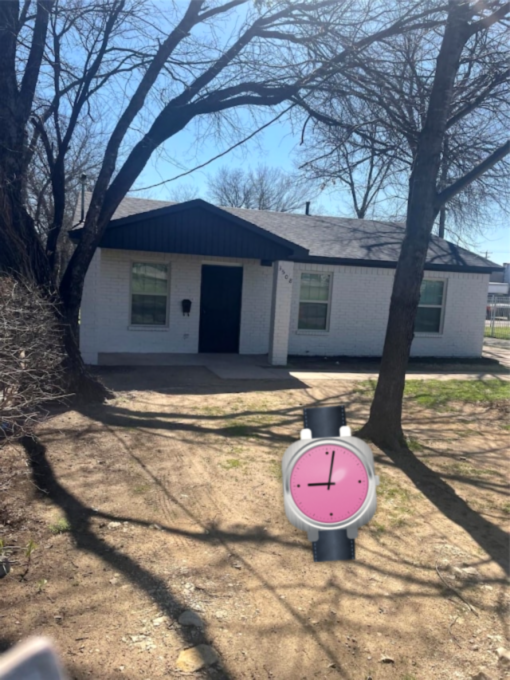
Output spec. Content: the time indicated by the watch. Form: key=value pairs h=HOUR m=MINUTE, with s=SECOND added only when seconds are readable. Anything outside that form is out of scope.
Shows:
h=9 m=2
